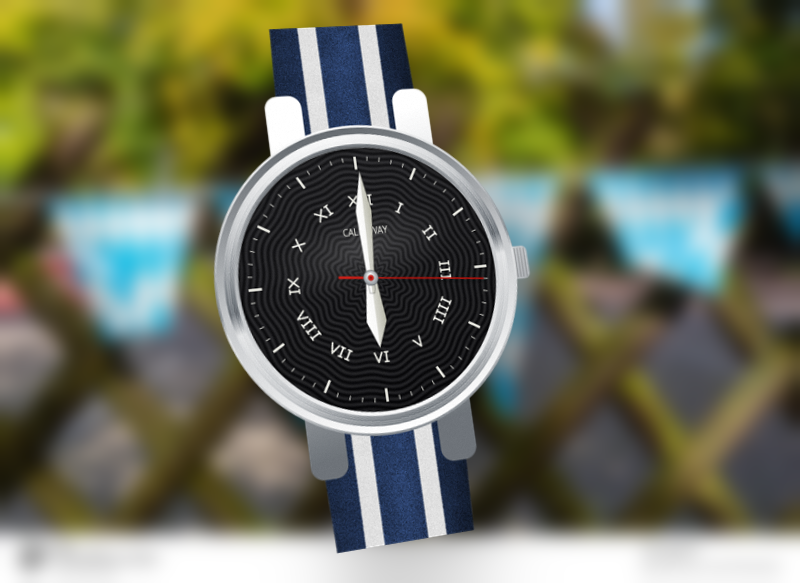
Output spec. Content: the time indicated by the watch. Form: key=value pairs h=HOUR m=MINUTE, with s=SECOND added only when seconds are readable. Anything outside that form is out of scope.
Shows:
h=6 m=0 s=16
